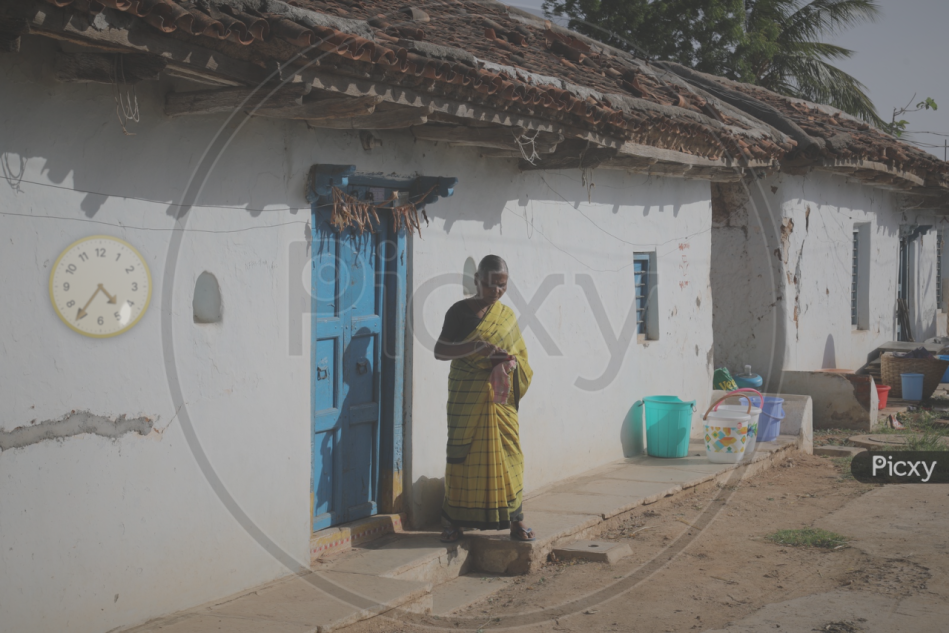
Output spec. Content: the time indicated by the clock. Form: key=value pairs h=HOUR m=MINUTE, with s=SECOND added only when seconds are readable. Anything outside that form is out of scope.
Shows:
h=4 m=36
